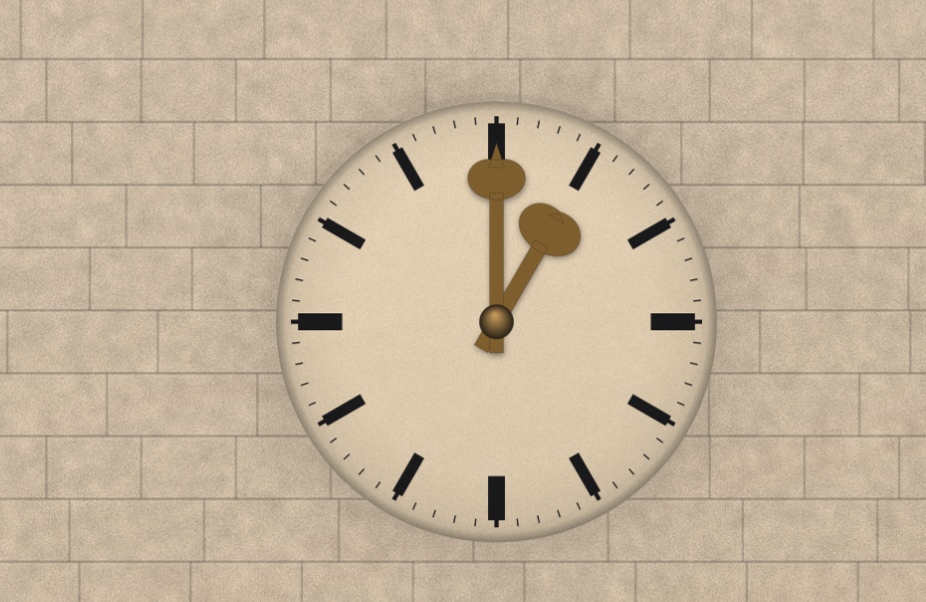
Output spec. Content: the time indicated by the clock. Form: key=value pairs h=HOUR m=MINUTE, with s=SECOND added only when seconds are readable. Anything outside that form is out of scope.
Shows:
h=1 m=0
